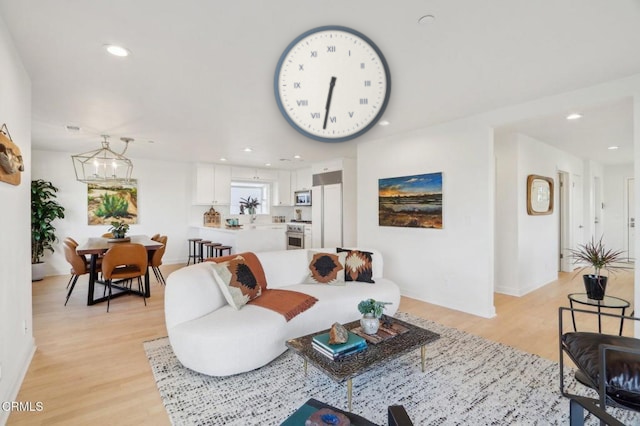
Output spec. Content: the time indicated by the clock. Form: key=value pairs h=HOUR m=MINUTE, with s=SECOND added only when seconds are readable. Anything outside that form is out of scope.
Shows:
h=6 m=32
